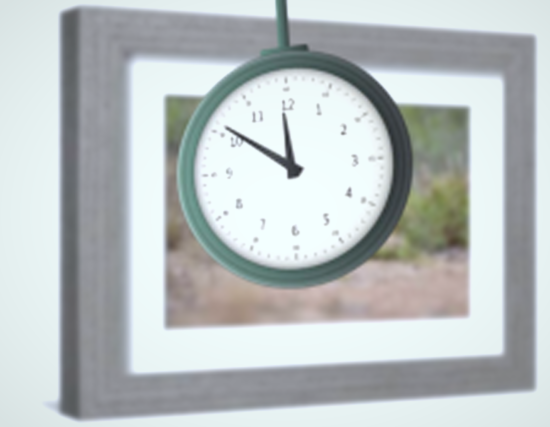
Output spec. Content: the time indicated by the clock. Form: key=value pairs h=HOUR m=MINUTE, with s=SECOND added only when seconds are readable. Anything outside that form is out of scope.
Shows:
h=11 m=51
